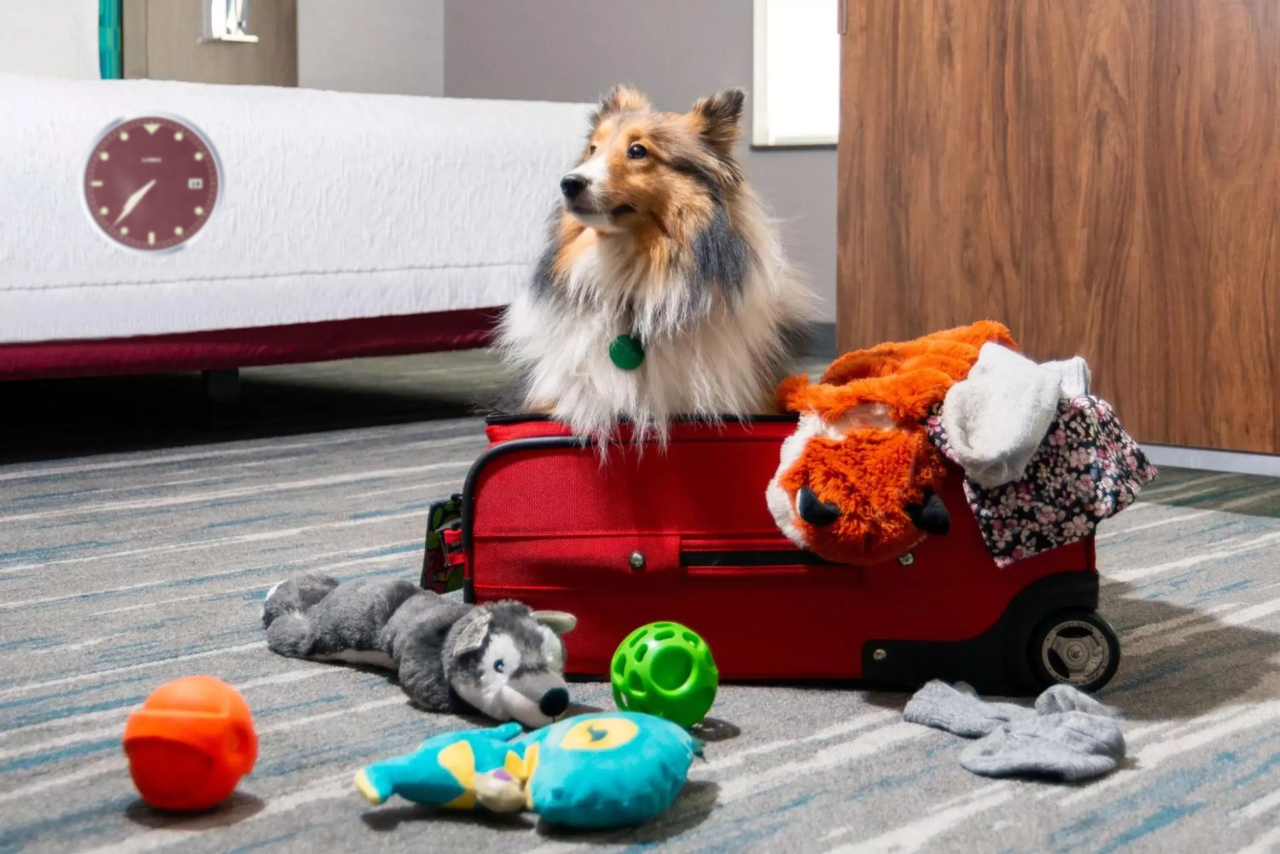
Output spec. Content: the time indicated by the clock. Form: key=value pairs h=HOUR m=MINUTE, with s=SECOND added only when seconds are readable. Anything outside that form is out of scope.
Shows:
h=7 m=37
